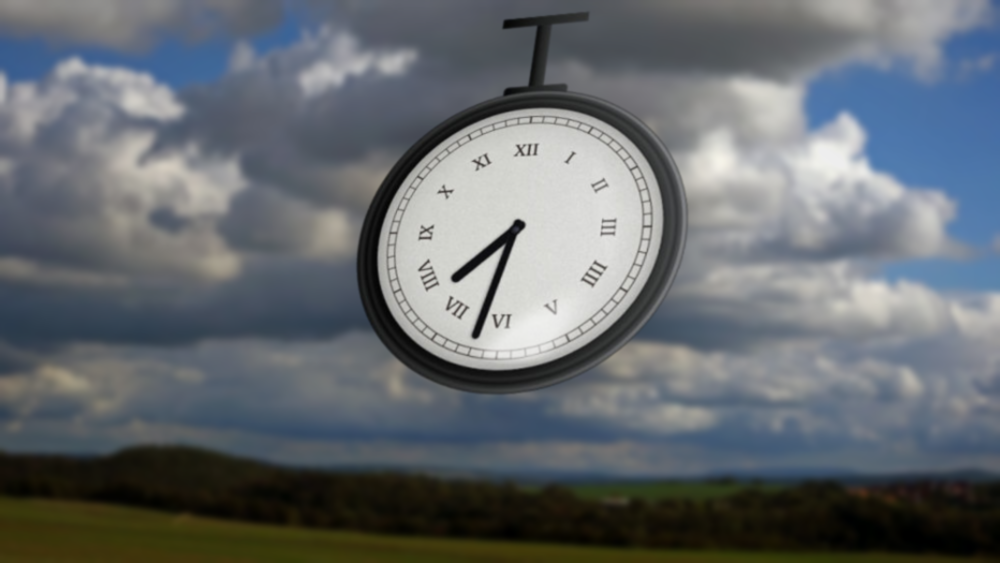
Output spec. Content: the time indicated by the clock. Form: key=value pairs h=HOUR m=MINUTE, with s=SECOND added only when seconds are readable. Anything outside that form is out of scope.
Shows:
h=7 m=32
